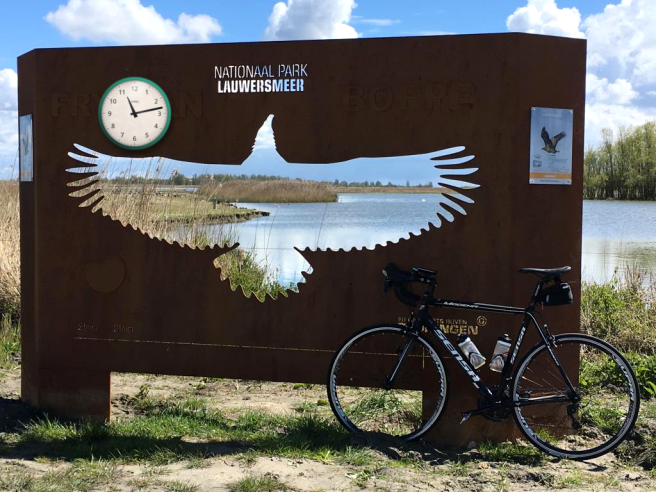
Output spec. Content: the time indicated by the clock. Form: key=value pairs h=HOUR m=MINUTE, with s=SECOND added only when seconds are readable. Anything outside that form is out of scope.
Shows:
h=11 m=13
